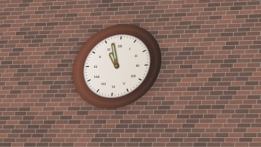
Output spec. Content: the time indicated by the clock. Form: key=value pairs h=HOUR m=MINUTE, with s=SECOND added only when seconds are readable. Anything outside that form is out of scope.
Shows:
h=10 m=57
